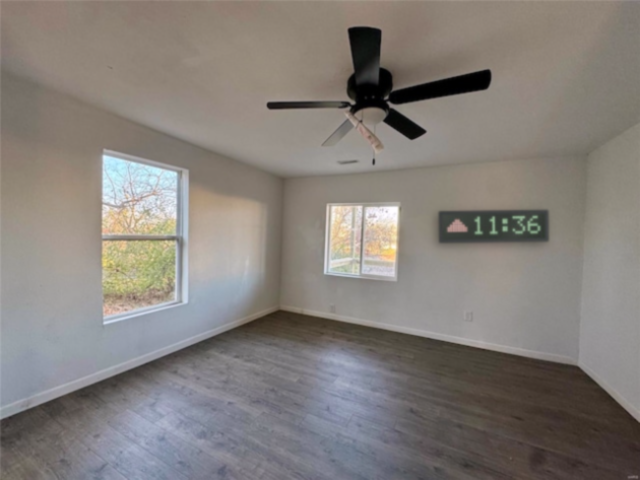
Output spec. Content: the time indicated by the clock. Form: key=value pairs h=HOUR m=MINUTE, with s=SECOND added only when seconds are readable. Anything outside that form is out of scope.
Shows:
h=11 m=36
